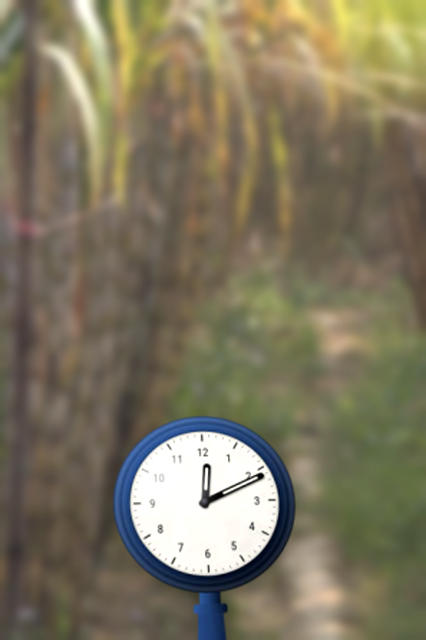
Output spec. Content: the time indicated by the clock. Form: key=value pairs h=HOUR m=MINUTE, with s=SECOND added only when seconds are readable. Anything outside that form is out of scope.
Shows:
h=12 m=11
